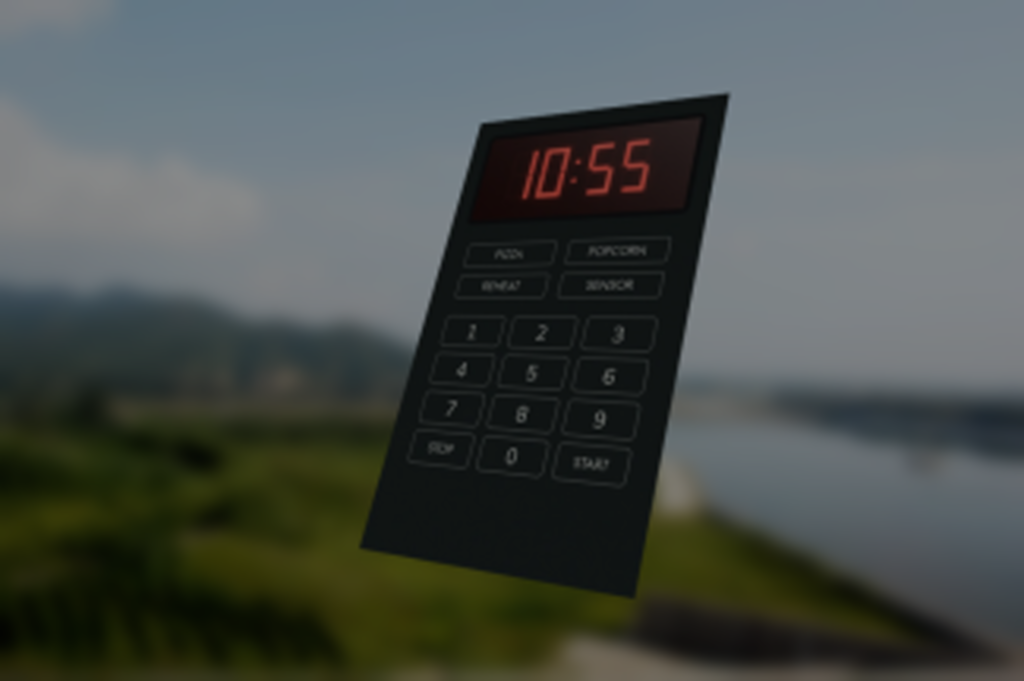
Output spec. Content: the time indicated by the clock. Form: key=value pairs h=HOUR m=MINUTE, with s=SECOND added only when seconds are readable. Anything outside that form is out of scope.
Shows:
h=10 m=55
